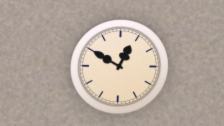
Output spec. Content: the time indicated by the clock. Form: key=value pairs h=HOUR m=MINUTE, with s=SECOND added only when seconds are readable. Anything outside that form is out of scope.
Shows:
h=12 m=50
